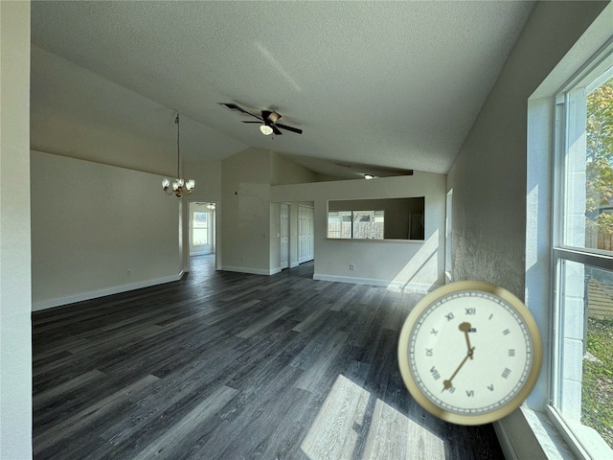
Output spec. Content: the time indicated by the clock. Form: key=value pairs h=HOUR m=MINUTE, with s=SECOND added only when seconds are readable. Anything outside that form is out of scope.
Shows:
h=11 m=36
